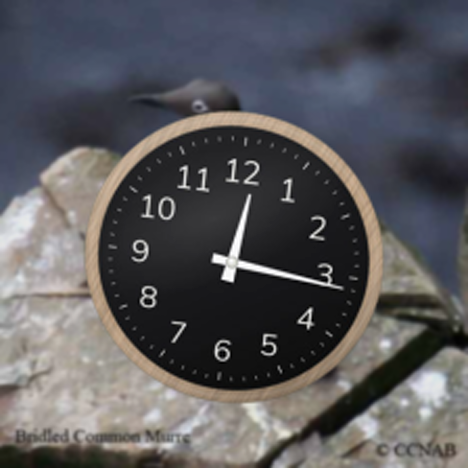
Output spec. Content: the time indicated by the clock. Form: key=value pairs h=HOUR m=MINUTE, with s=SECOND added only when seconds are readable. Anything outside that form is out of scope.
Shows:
h=12 m=16
